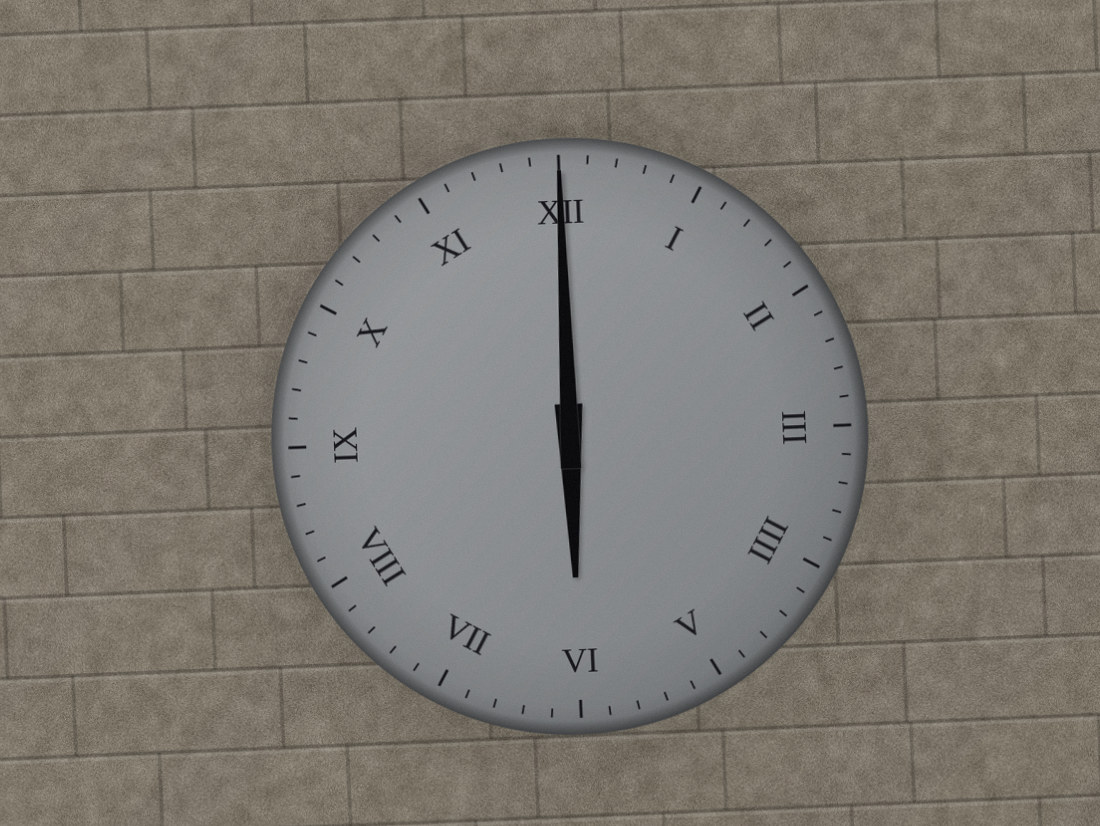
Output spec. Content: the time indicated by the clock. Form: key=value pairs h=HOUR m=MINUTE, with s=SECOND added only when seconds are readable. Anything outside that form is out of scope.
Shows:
h=6 m=0
